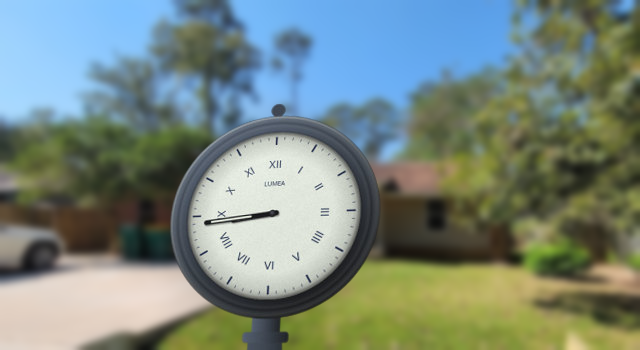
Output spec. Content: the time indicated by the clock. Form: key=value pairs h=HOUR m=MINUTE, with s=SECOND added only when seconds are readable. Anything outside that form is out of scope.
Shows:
h=8 m=44
